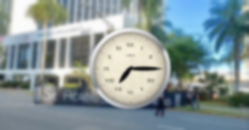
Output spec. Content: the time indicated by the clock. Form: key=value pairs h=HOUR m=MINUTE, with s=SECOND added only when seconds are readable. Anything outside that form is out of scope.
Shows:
h=7 m=15
